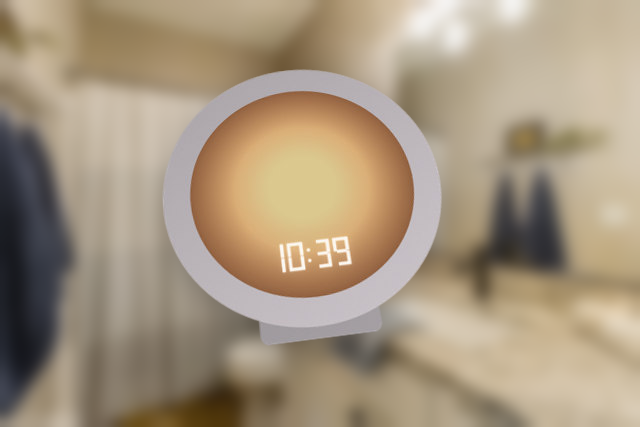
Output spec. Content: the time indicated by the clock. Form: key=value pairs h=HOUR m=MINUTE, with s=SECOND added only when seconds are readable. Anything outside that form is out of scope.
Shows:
h=10 m=39
